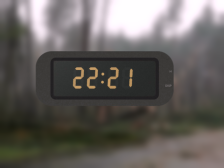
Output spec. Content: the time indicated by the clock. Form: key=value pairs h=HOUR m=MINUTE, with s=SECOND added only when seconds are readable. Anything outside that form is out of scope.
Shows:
h=22 m=21
